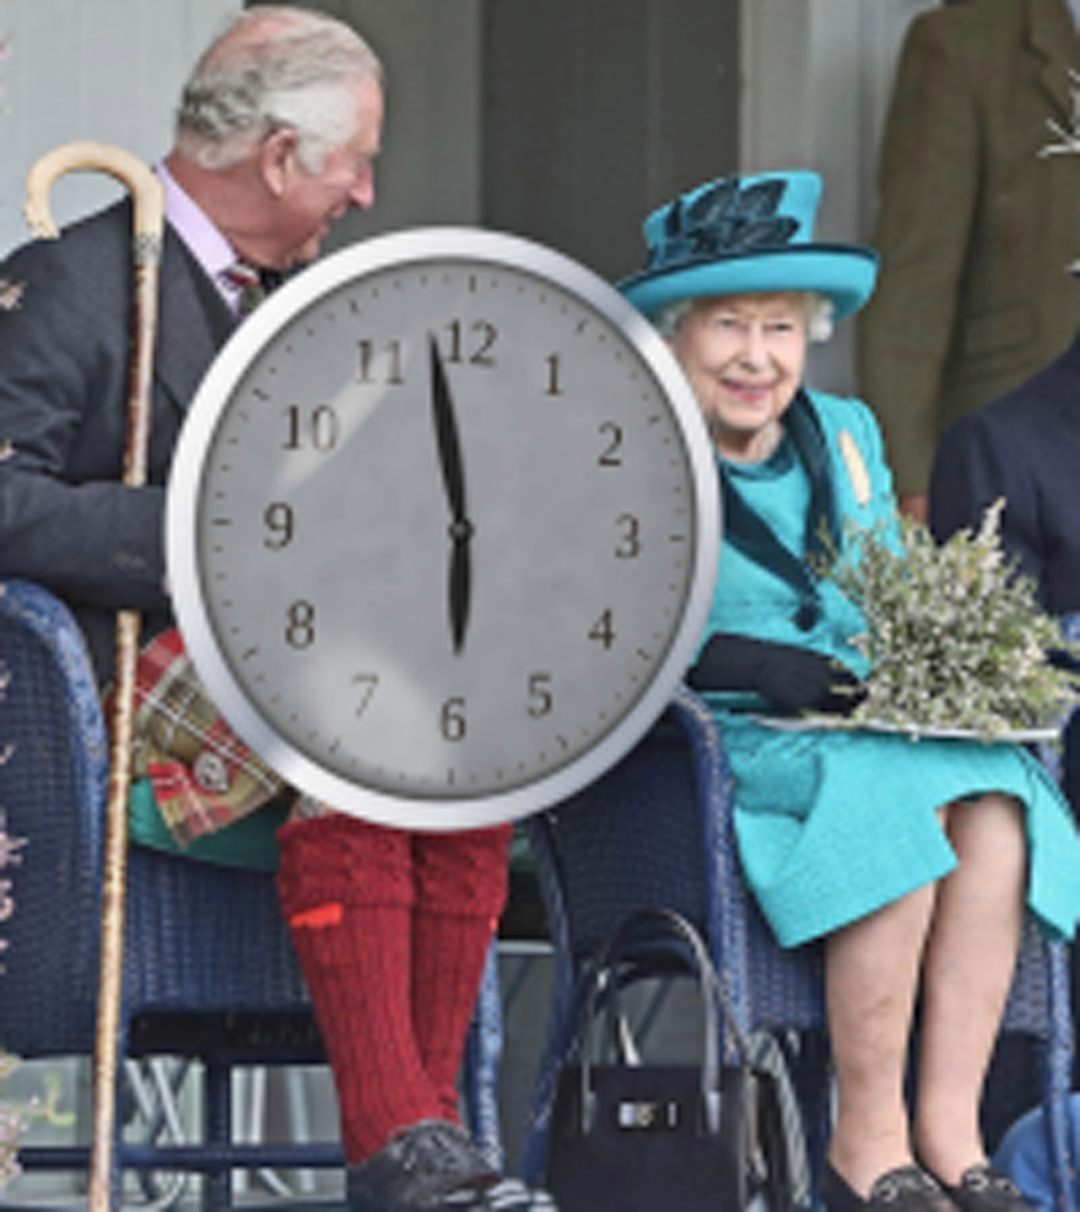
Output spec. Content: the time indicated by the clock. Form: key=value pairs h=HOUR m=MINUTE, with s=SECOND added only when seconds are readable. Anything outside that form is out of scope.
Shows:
h=5 m=58
